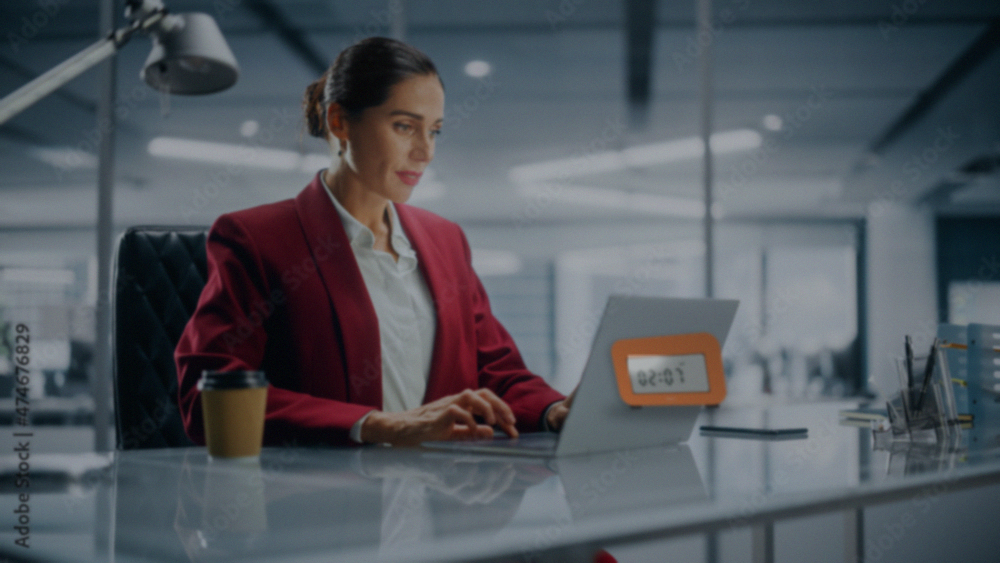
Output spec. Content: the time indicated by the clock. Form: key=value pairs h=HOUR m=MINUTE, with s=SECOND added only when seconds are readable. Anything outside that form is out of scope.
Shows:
h=2 m=7
